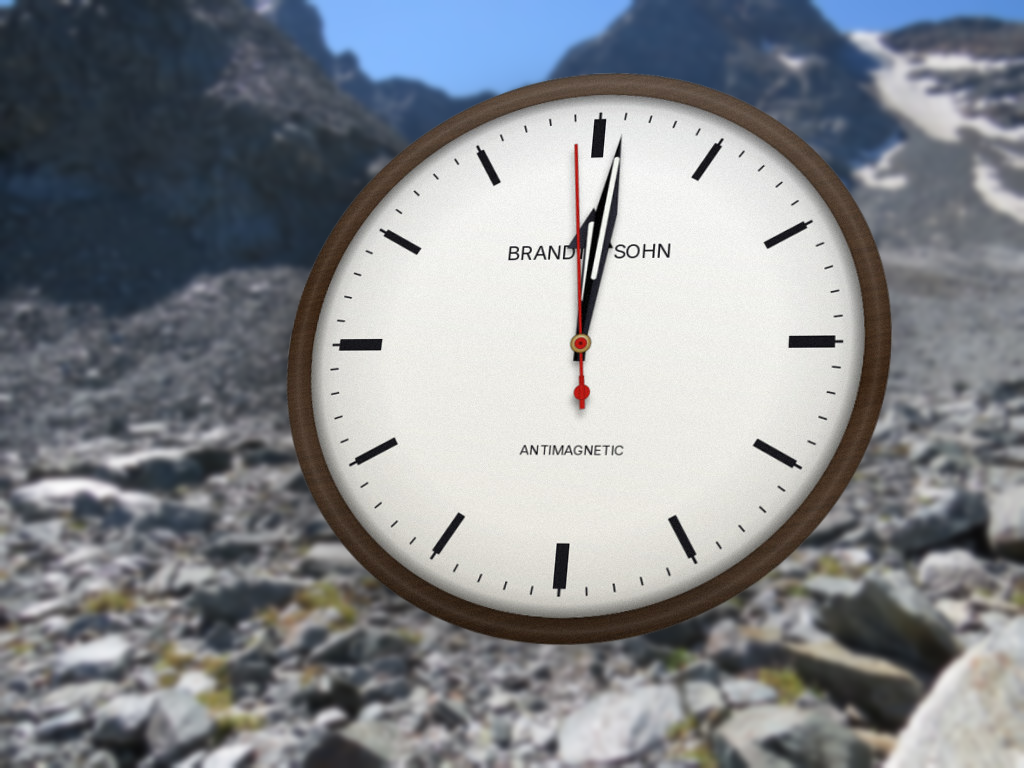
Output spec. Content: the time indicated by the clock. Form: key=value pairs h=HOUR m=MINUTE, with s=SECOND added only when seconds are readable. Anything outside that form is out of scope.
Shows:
h=12 m=0 s=59
